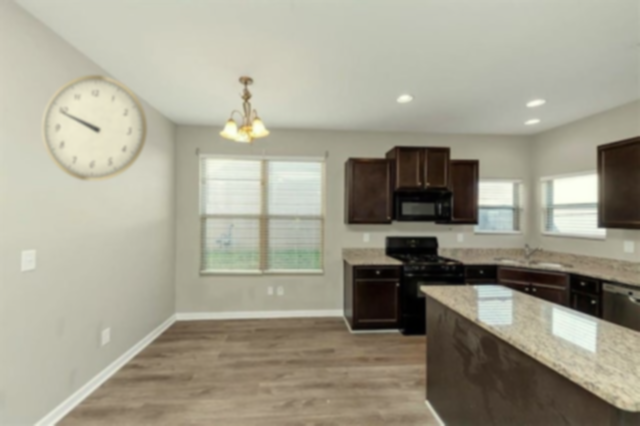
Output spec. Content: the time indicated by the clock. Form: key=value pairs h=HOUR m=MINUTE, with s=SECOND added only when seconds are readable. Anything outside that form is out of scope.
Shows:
h=9 m=49
